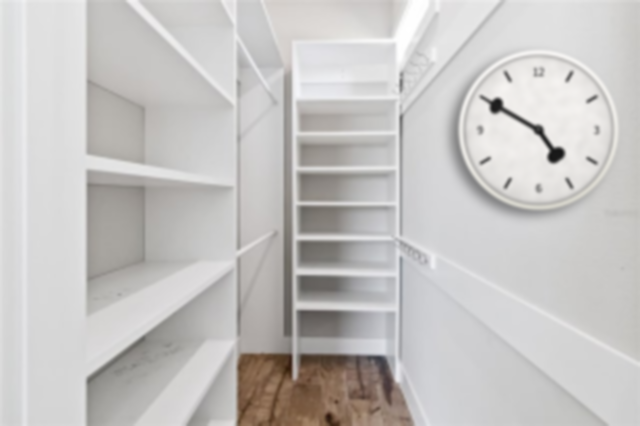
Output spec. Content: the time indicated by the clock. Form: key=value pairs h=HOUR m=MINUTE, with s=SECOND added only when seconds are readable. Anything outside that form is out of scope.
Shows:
h=4 m=50
